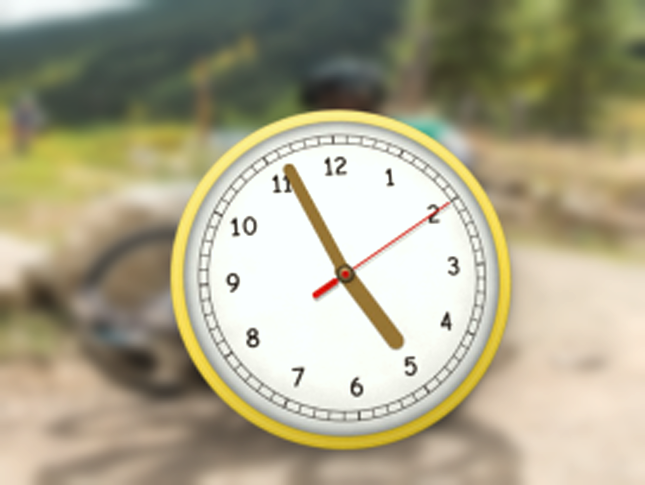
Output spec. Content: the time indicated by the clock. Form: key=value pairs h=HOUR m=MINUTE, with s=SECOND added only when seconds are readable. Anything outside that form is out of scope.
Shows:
h=4 m=56 s=10
